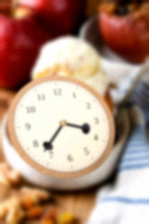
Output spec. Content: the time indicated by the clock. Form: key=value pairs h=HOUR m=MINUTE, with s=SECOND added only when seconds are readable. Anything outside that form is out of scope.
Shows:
h=3 m=37
